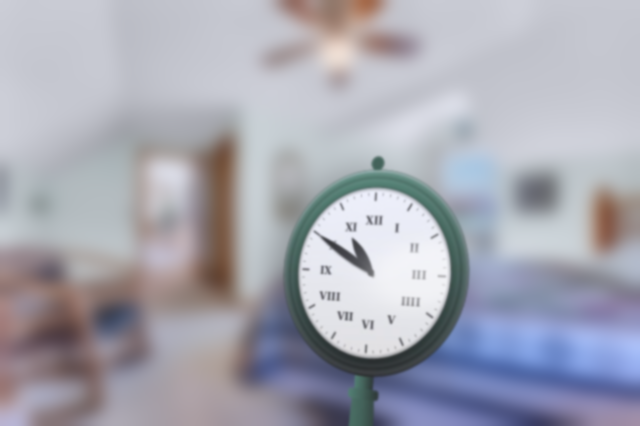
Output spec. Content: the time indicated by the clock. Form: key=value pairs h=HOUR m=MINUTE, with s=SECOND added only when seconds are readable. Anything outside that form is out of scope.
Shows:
h=10 m=50
